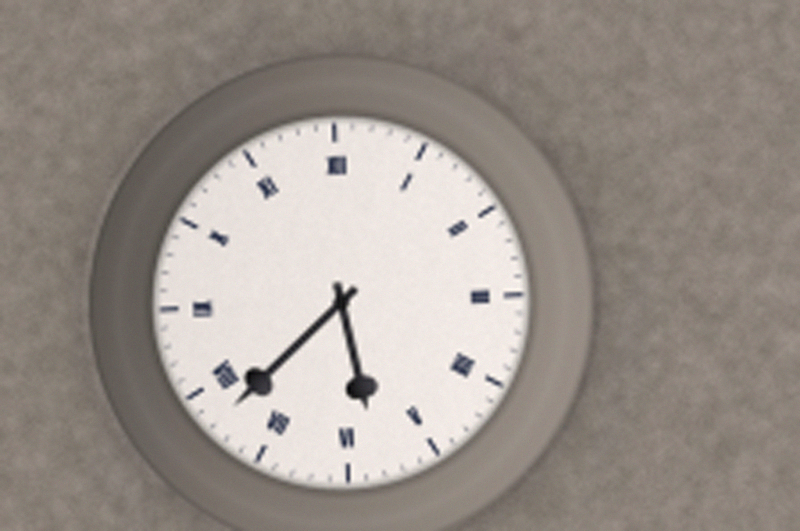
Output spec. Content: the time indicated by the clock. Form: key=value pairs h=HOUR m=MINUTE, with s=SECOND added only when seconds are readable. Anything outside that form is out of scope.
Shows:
h=5 m=38
